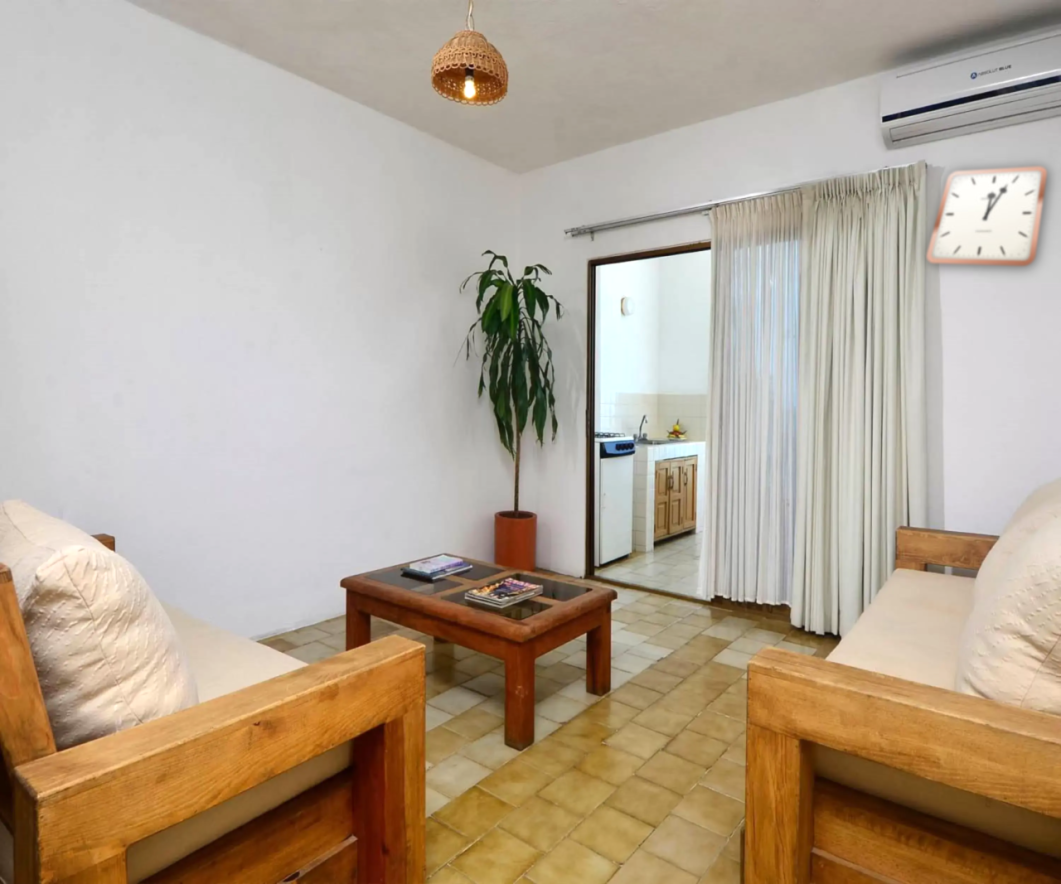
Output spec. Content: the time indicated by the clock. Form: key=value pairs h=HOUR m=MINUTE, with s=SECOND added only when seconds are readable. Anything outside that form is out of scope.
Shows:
h=12 m=4
